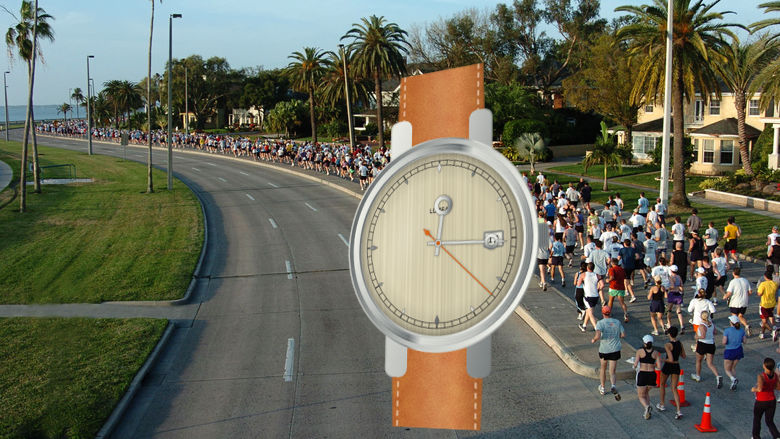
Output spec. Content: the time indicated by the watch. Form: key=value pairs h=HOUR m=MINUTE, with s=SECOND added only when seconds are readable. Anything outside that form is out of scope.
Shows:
h=12 m=15 s=22
